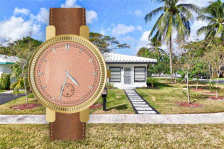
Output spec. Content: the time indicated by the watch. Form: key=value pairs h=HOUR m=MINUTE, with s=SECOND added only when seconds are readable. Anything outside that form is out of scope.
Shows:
h=4 m=33
